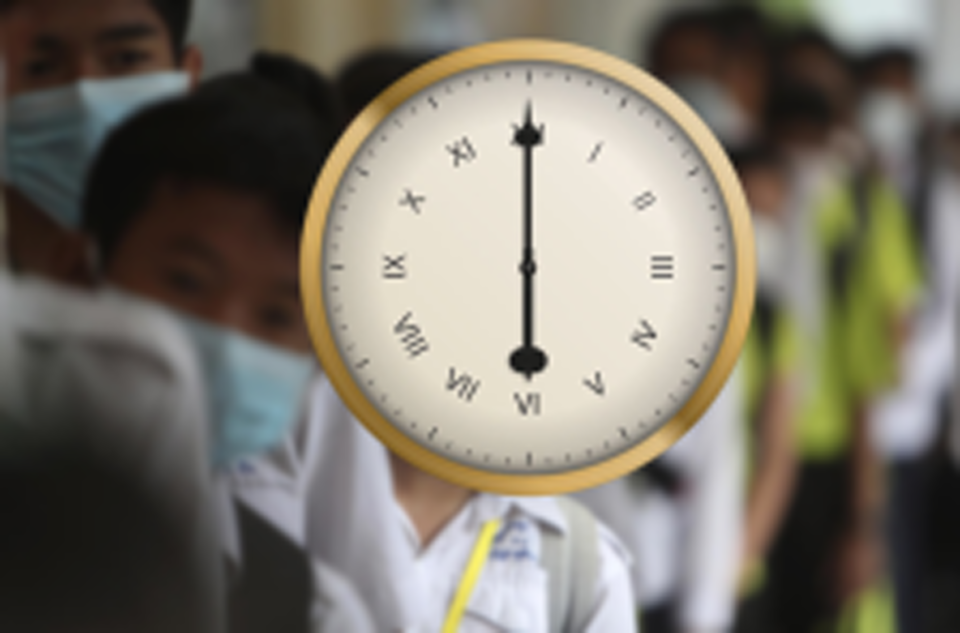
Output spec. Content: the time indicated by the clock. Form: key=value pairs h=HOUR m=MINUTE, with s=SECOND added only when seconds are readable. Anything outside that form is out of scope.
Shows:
h=6 m=0
